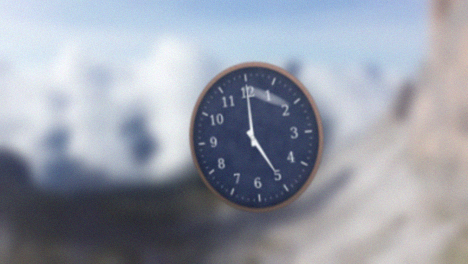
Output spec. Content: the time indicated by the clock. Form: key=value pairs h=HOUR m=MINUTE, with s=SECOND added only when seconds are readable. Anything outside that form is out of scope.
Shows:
h=5 m=0
